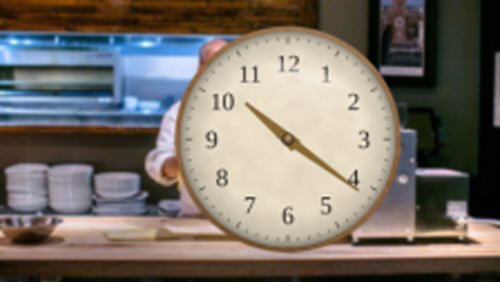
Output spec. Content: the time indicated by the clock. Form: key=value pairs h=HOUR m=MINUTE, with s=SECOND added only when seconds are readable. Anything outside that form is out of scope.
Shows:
h=10 m=21
